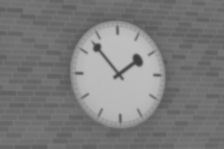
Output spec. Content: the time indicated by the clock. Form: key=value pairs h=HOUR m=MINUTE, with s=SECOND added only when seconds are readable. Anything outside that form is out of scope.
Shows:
h=1 m=53
